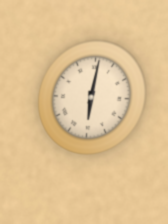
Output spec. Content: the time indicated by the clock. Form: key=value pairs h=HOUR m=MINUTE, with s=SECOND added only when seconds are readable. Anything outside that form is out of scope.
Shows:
h=6 m=1
